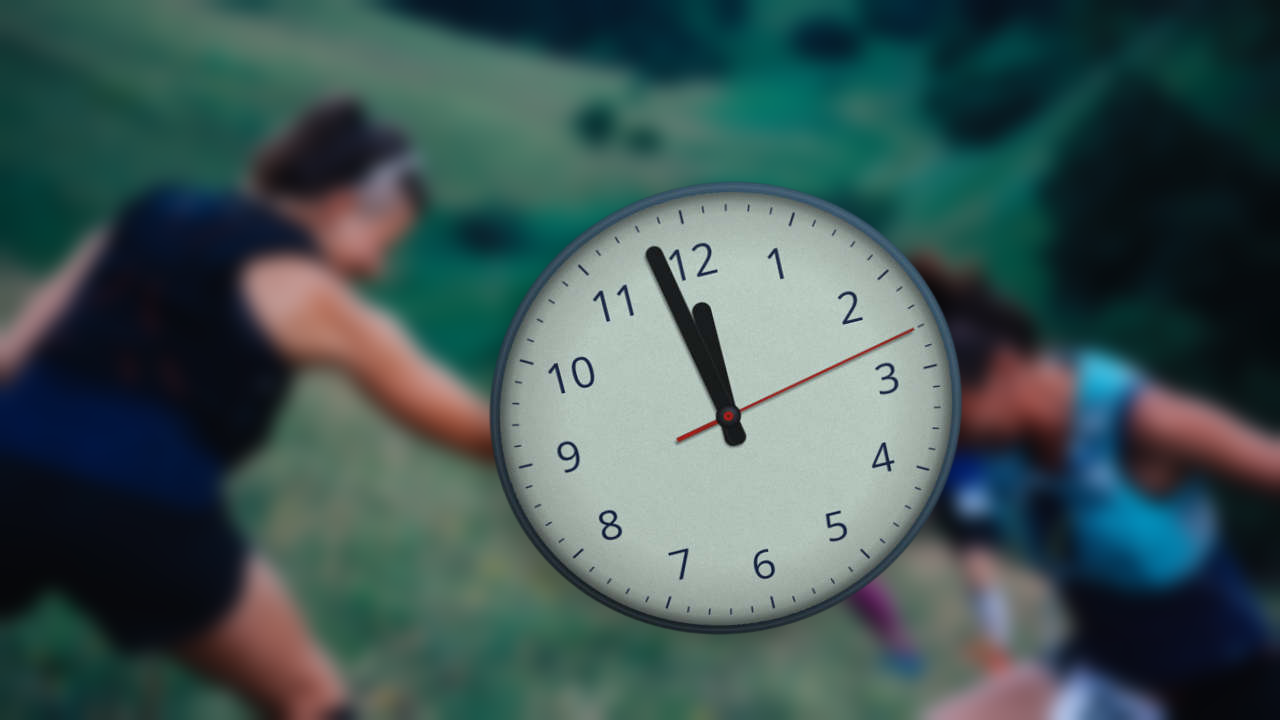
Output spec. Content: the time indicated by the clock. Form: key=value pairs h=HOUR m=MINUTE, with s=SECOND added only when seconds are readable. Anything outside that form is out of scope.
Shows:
h=11 m=58 s=13
